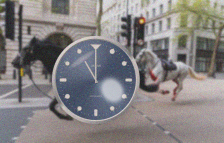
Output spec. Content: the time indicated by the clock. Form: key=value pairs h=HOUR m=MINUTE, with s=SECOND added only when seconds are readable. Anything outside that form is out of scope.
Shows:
h=11 m=0
